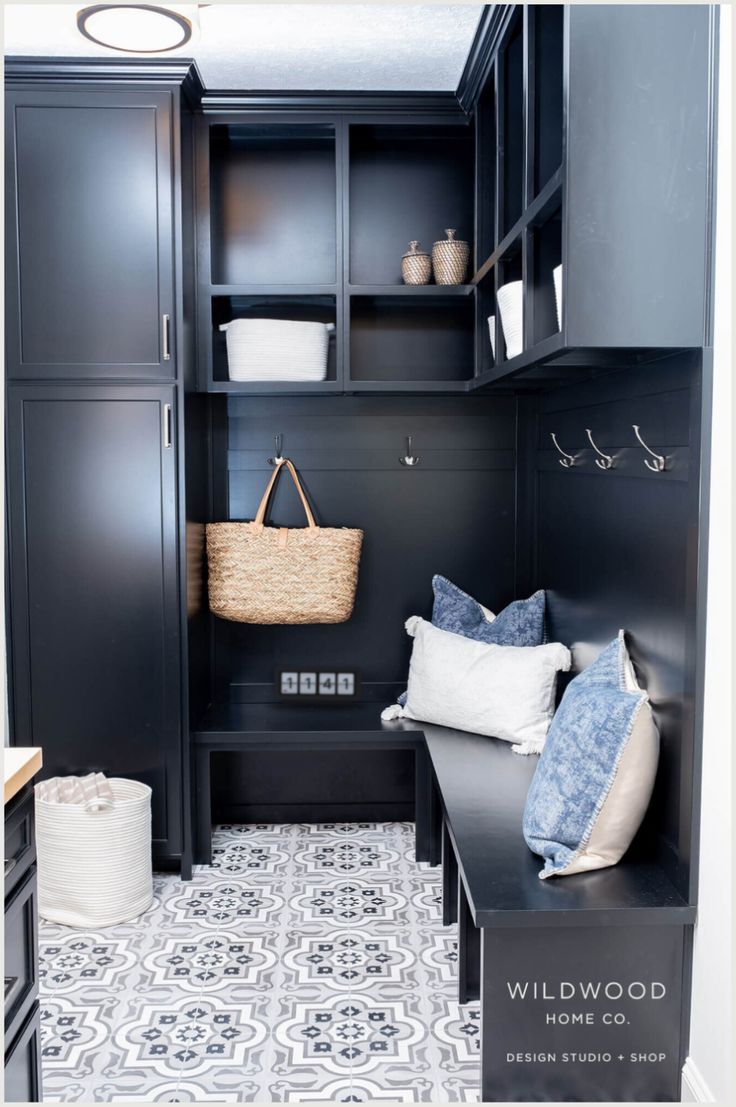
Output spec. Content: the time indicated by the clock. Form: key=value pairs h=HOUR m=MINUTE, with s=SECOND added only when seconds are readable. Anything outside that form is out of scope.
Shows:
h=11 m=41
